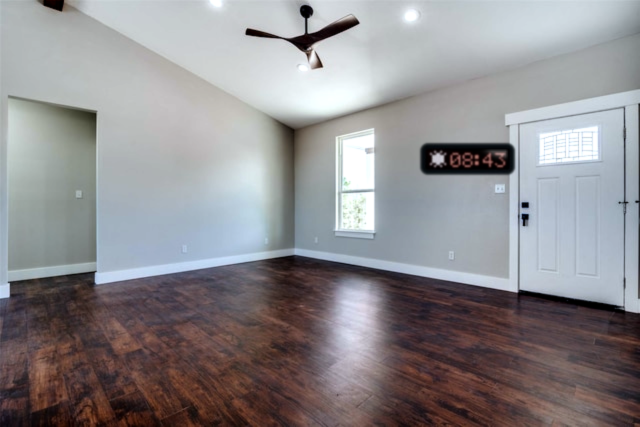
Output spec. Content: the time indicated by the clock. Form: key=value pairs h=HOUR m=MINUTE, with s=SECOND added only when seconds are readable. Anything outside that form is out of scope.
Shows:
h=8 m=43
